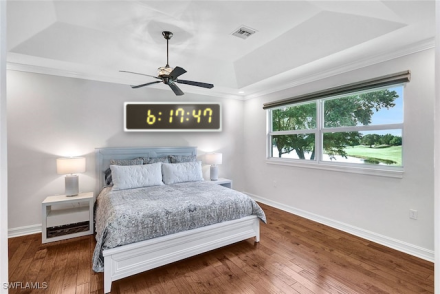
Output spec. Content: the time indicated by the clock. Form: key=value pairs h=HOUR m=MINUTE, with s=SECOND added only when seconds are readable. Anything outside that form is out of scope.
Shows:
h=6 m=17 s=47
